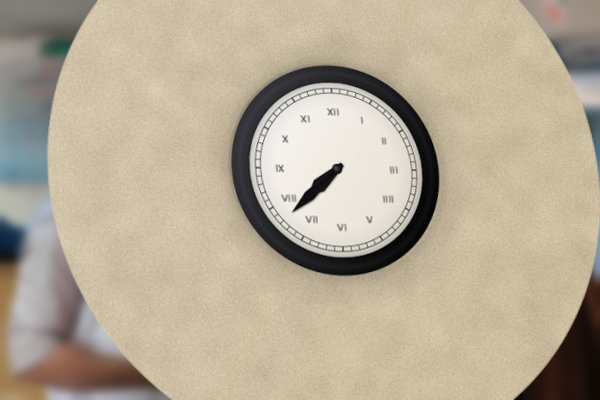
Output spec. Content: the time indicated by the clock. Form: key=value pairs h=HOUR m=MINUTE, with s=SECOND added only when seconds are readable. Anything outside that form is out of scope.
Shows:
h=7 m=38
